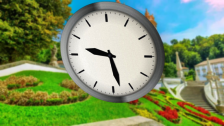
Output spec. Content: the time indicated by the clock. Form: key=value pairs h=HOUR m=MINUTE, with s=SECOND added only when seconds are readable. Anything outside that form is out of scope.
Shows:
h=9 m=28
